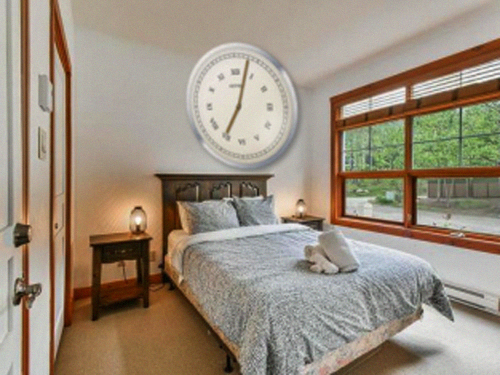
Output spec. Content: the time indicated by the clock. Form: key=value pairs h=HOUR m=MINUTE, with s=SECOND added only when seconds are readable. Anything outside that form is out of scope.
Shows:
h=7 m=3
